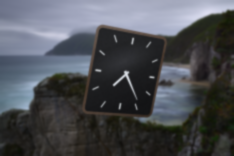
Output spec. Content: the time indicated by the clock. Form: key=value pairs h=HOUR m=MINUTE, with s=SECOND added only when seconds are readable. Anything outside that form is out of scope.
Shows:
h=7 m=24
